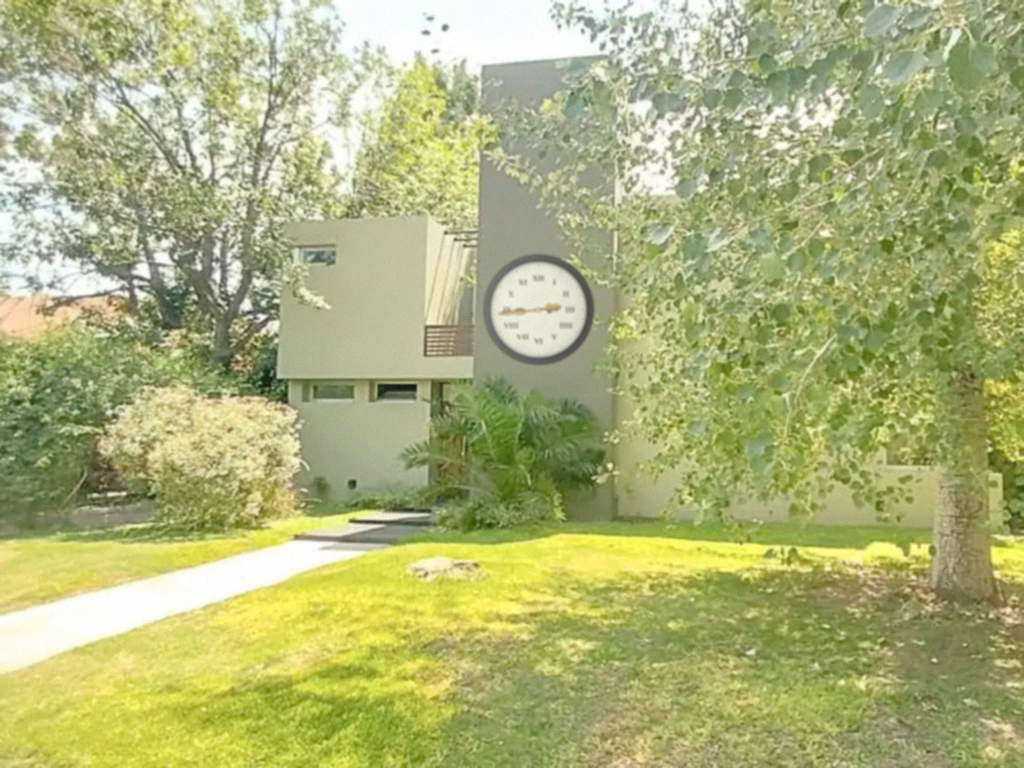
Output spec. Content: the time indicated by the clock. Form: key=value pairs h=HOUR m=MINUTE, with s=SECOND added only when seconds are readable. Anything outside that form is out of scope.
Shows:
h=2 m=44
